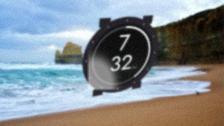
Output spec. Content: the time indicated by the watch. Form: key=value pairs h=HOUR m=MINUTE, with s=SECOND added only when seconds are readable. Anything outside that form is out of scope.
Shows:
h=7 m=32
